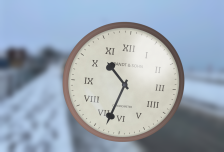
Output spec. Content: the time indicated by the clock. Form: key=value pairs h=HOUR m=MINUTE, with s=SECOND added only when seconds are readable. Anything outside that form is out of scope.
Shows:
h=10 m=33
